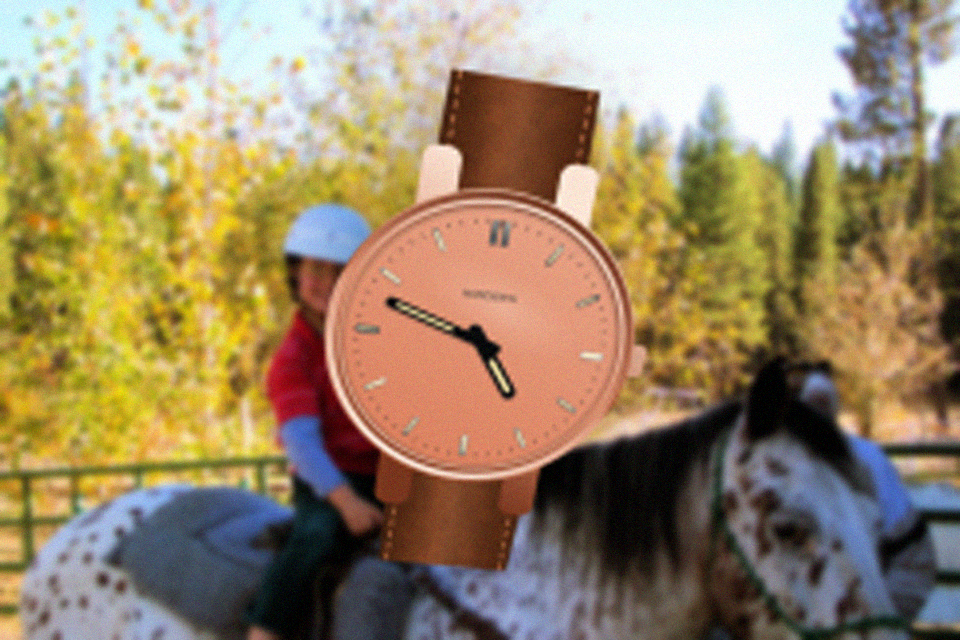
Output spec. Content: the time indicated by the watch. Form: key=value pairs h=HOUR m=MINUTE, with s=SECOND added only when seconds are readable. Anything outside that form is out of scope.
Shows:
h=4 m=48
